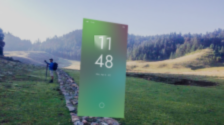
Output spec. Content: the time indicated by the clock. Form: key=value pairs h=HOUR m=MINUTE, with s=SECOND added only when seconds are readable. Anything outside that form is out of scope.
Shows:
h=11 m=48
